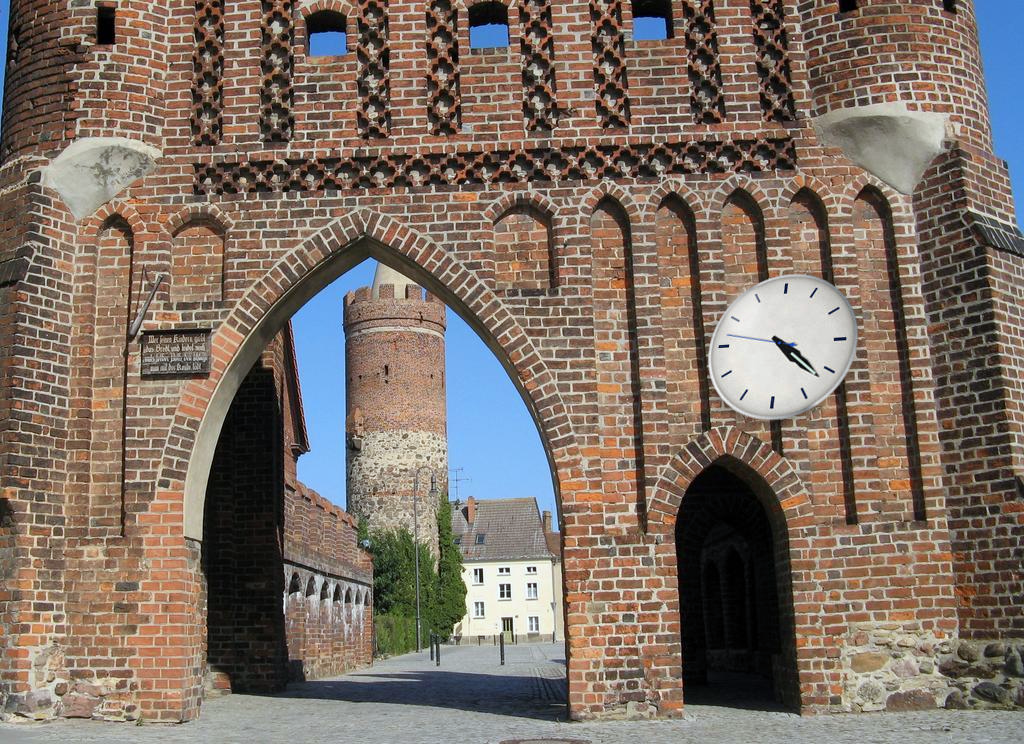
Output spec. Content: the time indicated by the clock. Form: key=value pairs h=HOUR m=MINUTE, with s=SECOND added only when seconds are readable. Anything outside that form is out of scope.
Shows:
h=4 m=21 s=47
